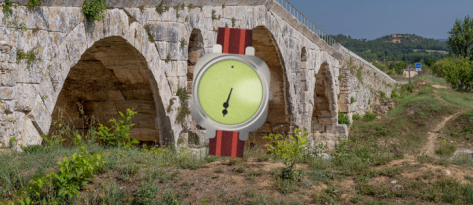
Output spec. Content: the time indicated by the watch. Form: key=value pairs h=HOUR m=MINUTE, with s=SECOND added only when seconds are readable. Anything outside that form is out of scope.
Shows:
h=6 m=32
